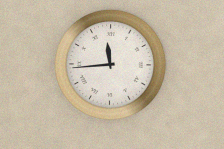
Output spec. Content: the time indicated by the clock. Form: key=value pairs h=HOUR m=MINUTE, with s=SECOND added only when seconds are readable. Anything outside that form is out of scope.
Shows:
h=11 m=44
